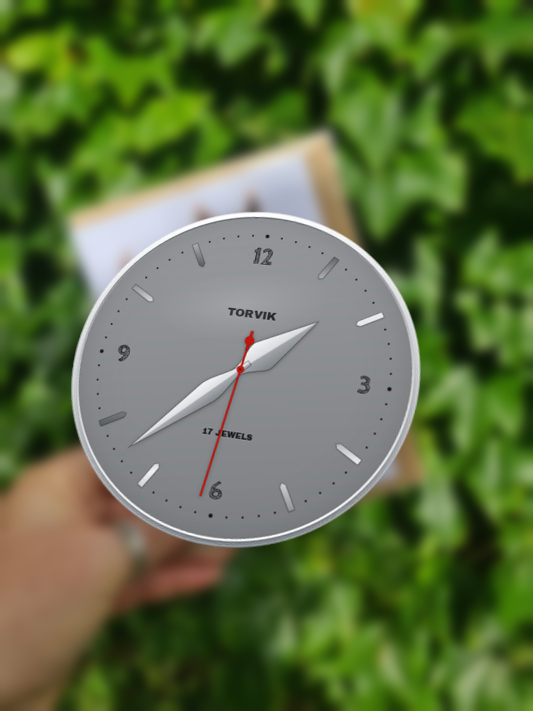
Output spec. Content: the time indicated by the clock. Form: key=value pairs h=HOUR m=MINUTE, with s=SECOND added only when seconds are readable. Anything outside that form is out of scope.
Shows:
h=1 m=37 s=31
